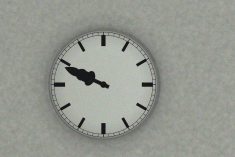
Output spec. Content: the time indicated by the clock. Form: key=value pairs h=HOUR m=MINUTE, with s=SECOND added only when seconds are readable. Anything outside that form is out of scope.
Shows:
h=9 m=49
